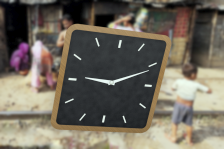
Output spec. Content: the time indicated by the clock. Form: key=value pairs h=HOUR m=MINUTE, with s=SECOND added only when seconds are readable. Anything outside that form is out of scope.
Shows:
h=9 m=11
